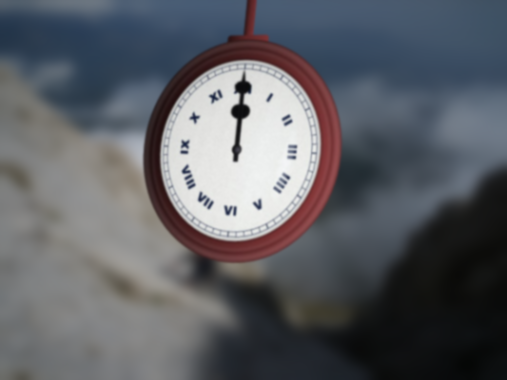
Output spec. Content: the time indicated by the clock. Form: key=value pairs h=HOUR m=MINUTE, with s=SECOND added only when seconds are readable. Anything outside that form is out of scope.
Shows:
h=12 m=0
